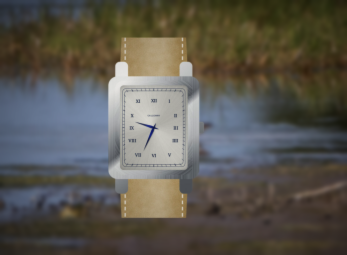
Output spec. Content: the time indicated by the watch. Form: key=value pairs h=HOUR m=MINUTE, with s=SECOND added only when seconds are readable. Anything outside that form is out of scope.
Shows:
h=9 m=34
